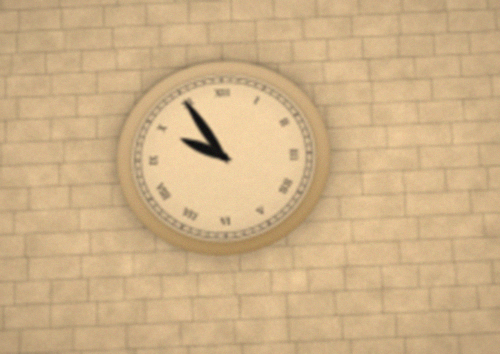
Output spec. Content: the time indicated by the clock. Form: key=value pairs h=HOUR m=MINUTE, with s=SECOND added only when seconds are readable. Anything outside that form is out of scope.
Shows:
h=9 m=55
